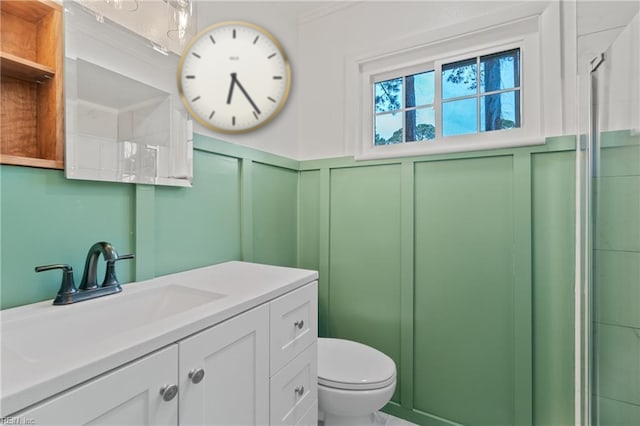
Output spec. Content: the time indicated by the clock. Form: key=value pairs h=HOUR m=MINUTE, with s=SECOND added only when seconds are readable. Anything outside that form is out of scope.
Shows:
h=6 m=24
